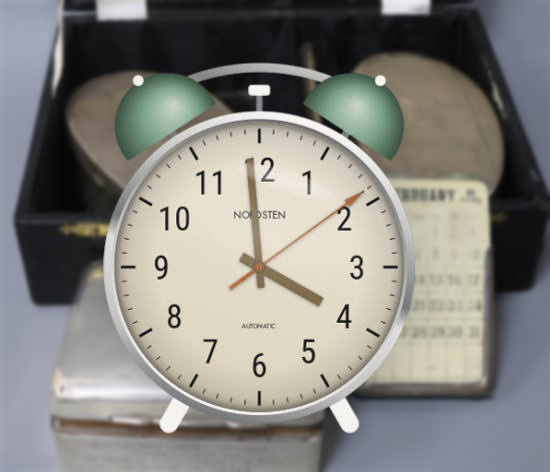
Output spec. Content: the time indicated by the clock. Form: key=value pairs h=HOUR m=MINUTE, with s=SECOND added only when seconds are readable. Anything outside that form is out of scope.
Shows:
h=3 m=59 s=9
